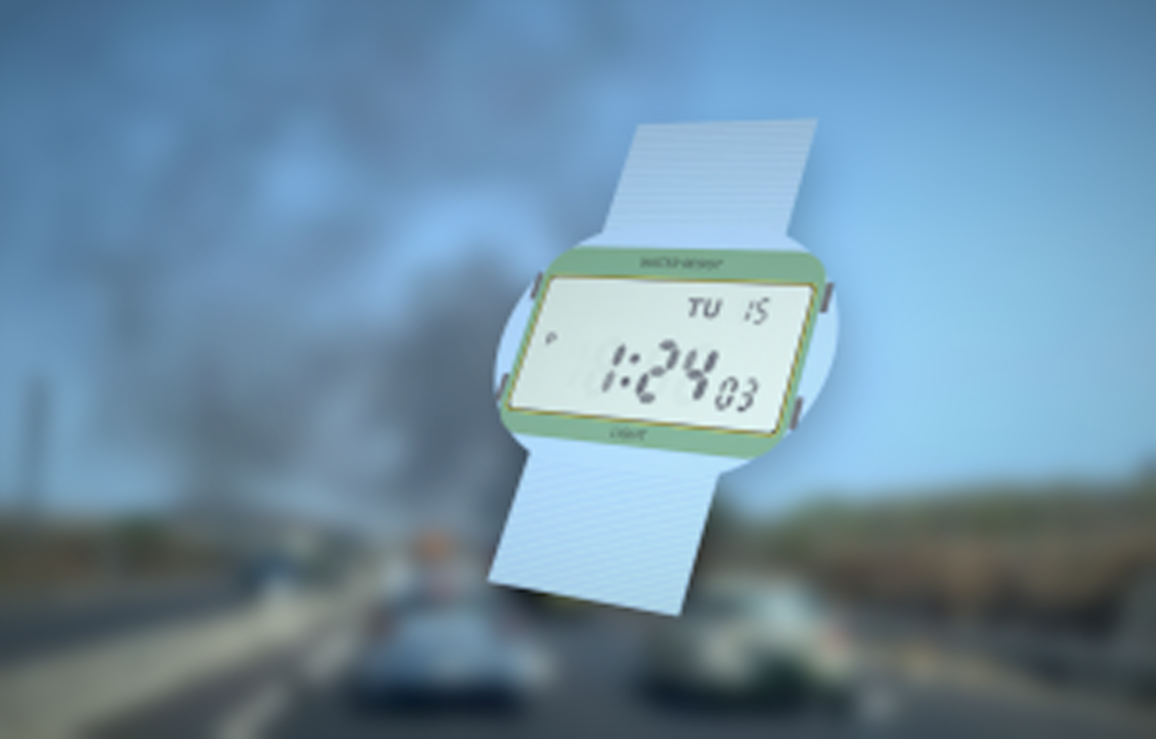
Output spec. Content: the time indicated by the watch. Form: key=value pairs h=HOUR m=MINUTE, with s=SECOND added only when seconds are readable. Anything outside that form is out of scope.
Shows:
h=1 m=24 s=3
